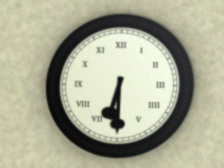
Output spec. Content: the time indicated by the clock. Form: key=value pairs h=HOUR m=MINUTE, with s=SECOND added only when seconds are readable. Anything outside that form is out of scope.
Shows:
h=6 m=30
